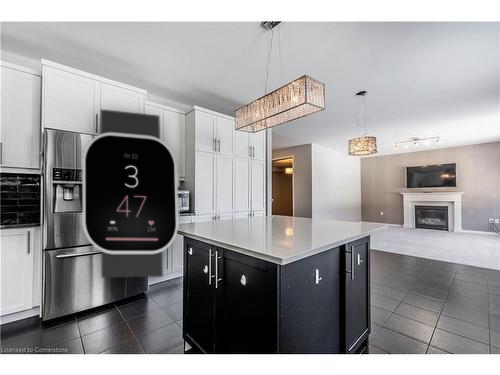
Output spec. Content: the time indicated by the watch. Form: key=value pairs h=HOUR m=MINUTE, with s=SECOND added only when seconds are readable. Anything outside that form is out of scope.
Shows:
h=3 m=47
